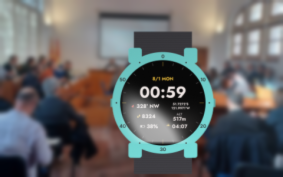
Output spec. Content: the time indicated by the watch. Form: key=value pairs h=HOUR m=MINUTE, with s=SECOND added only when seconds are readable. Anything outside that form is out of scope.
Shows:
h=0 m=59
